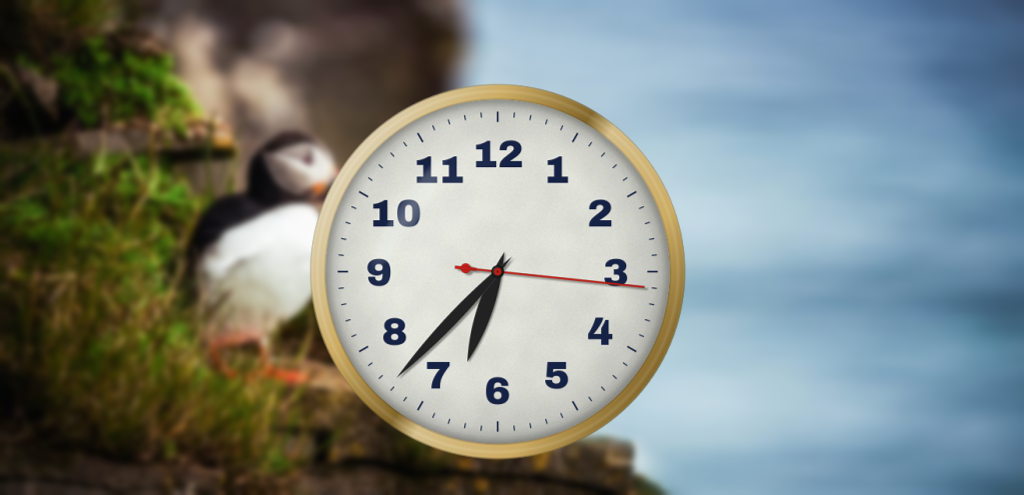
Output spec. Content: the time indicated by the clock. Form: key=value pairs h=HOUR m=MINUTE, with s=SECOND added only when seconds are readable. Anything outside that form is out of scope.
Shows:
h=6 m=37 s=16
